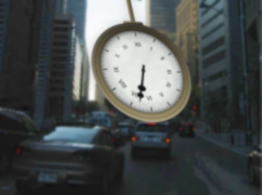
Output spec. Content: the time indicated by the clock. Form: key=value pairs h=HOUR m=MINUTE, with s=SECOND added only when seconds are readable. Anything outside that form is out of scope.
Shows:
h=6 m=33
